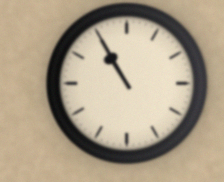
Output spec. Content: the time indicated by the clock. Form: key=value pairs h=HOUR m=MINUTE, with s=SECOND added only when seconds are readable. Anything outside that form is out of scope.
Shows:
h=10 m=55
